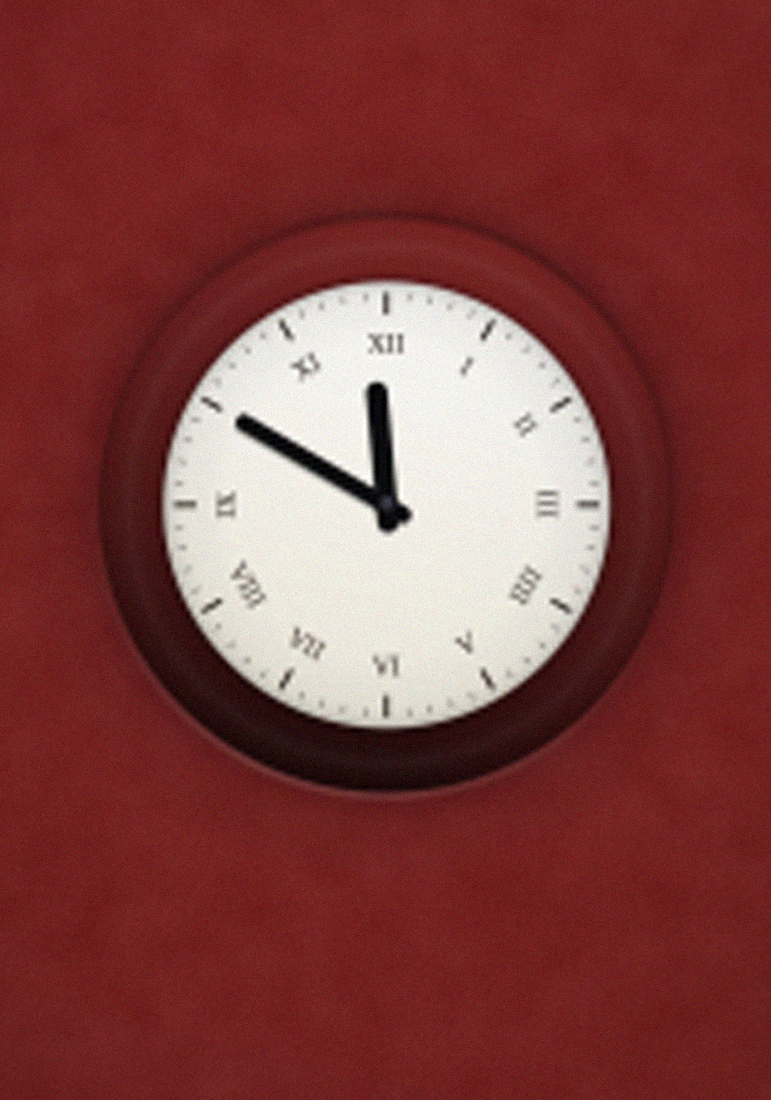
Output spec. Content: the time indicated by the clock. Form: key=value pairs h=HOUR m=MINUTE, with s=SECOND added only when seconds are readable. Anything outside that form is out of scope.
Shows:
h=11 m=50
